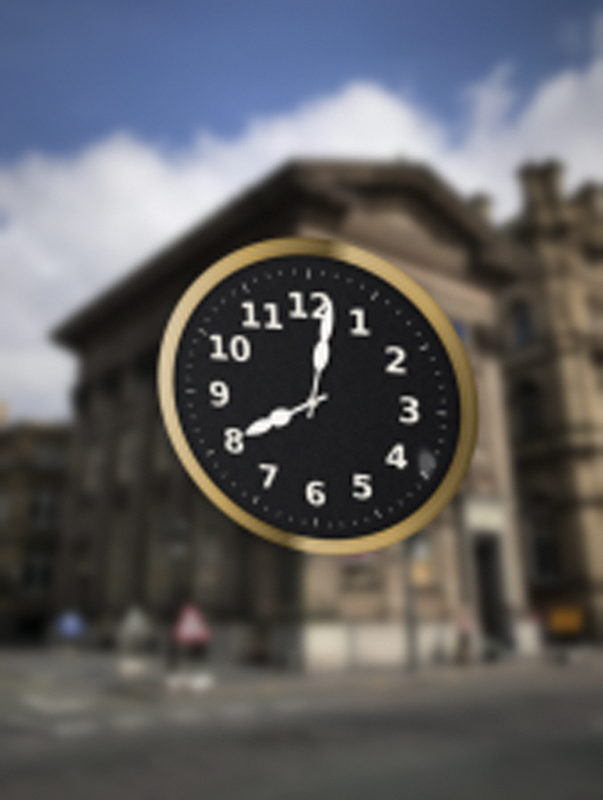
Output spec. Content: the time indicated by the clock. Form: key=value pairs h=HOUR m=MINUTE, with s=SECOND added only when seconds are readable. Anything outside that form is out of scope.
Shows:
h=8 m=2
